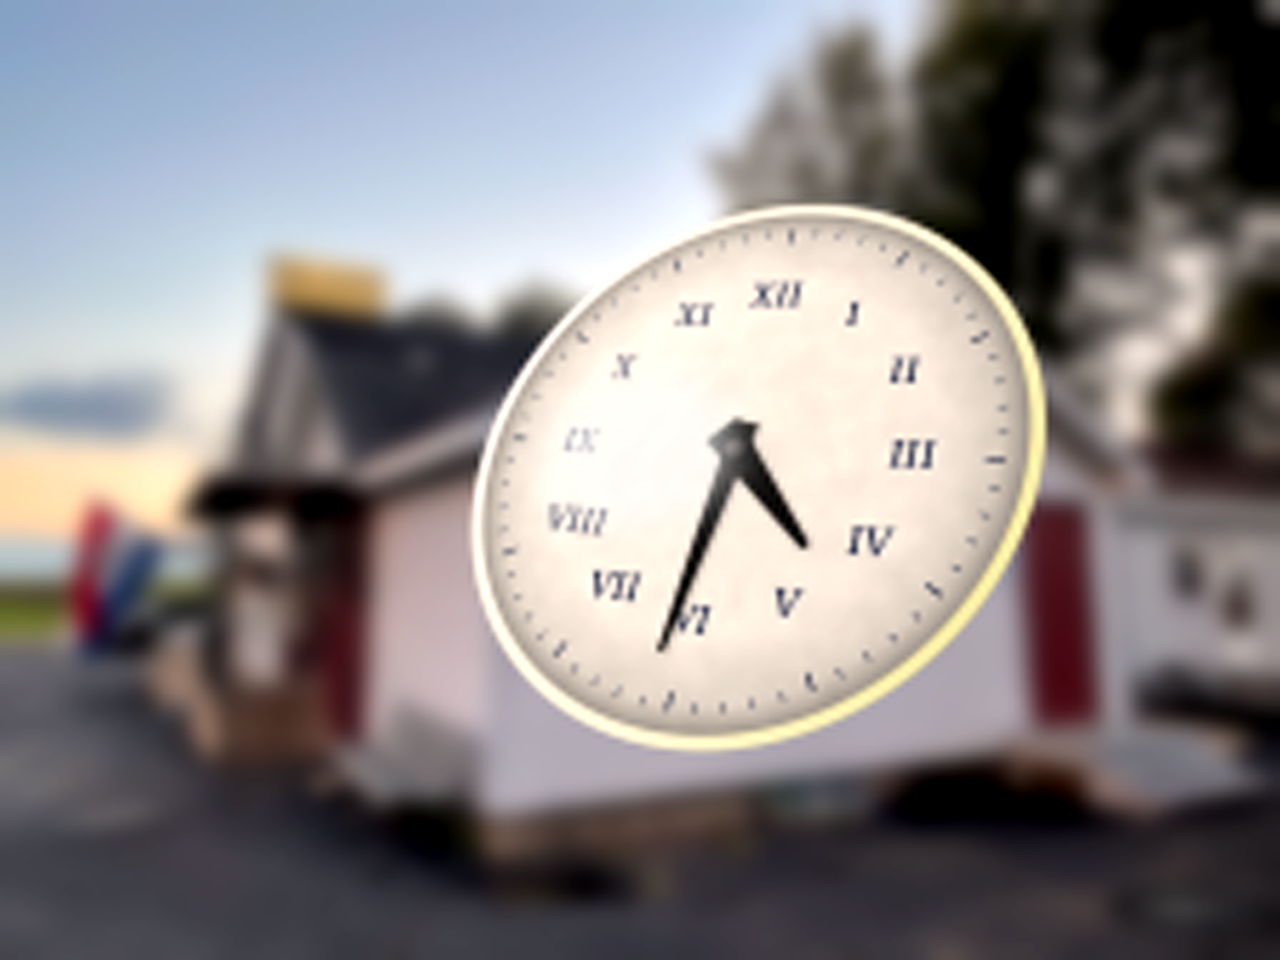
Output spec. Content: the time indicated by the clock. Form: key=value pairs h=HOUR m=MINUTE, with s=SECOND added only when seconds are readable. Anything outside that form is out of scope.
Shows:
h=4 m=31
